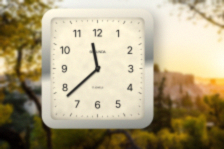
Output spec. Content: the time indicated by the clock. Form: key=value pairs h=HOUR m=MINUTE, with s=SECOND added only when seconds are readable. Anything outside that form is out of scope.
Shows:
h=11 m=38
